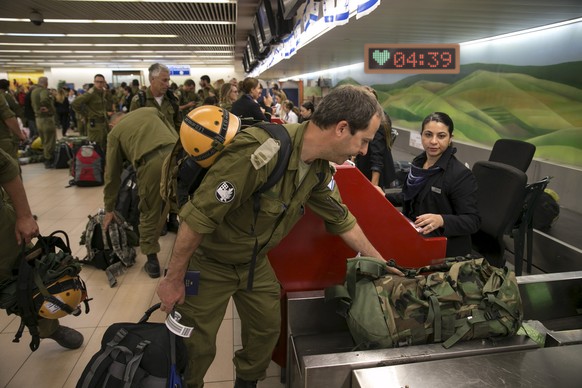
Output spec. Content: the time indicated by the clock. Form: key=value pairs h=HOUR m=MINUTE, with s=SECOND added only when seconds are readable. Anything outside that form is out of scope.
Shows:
h=4 m=39
